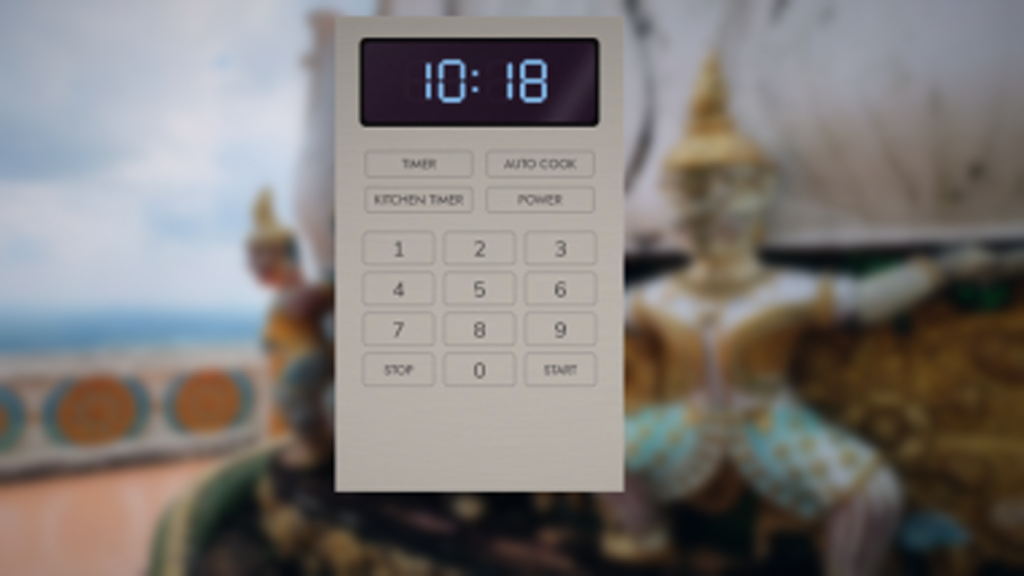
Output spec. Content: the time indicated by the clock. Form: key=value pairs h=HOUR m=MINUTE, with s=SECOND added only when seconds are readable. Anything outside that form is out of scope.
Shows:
h=10 m=18
